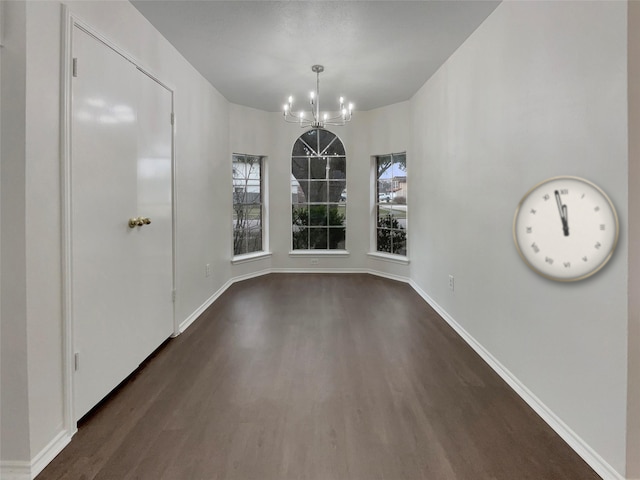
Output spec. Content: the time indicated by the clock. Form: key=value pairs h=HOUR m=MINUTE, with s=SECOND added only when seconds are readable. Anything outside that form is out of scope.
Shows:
h=11 m=58
